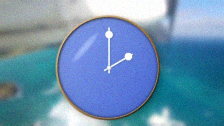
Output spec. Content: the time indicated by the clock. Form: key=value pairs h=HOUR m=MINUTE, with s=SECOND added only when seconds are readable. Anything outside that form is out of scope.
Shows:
h=2 m=0
